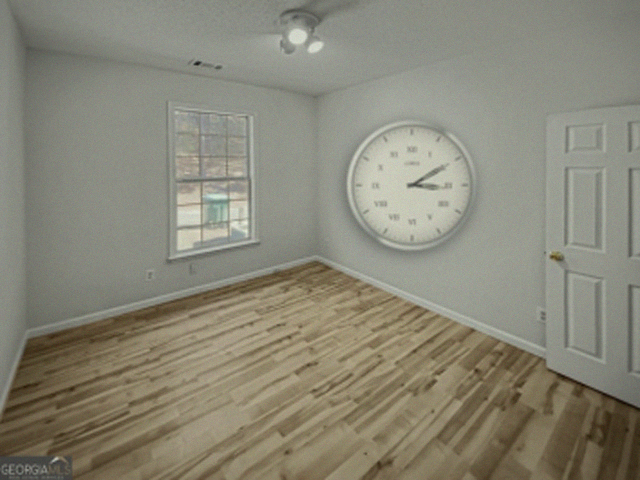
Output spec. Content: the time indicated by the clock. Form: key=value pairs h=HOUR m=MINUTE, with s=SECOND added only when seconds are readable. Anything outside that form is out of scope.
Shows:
h=3 m=10
